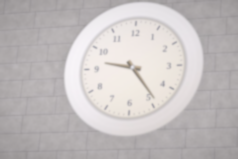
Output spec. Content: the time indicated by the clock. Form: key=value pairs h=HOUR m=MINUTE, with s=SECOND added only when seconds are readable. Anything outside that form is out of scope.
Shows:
h=9 m=24
